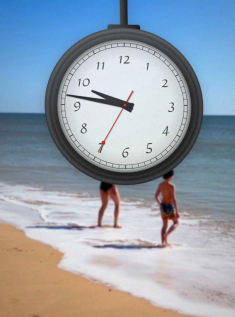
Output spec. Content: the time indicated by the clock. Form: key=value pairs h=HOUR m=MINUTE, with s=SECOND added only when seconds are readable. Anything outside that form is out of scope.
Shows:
h=9 m=46 s=35
